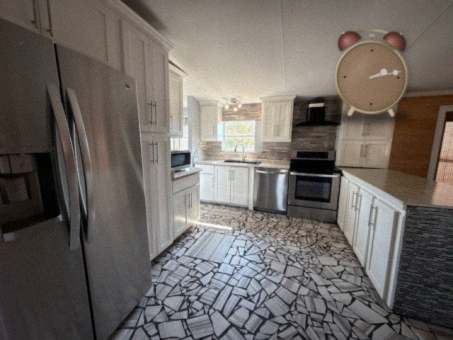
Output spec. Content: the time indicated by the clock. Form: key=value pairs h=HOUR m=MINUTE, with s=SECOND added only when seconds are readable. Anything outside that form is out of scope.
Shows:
h=2 m=13
